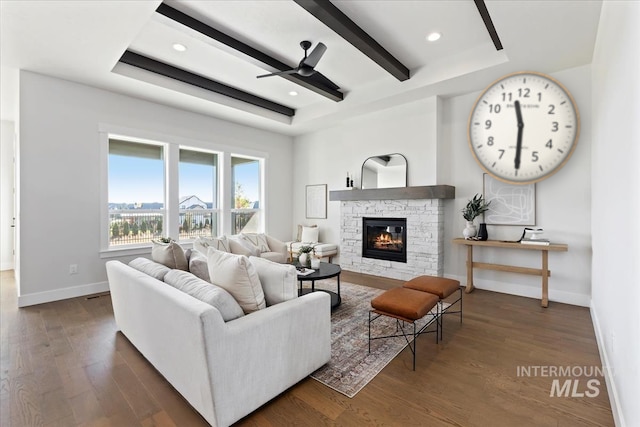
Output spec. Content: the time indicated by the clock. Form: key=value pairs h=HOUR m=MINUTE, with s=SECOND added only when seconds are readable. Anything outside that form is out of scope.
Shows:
h=11 m=30
